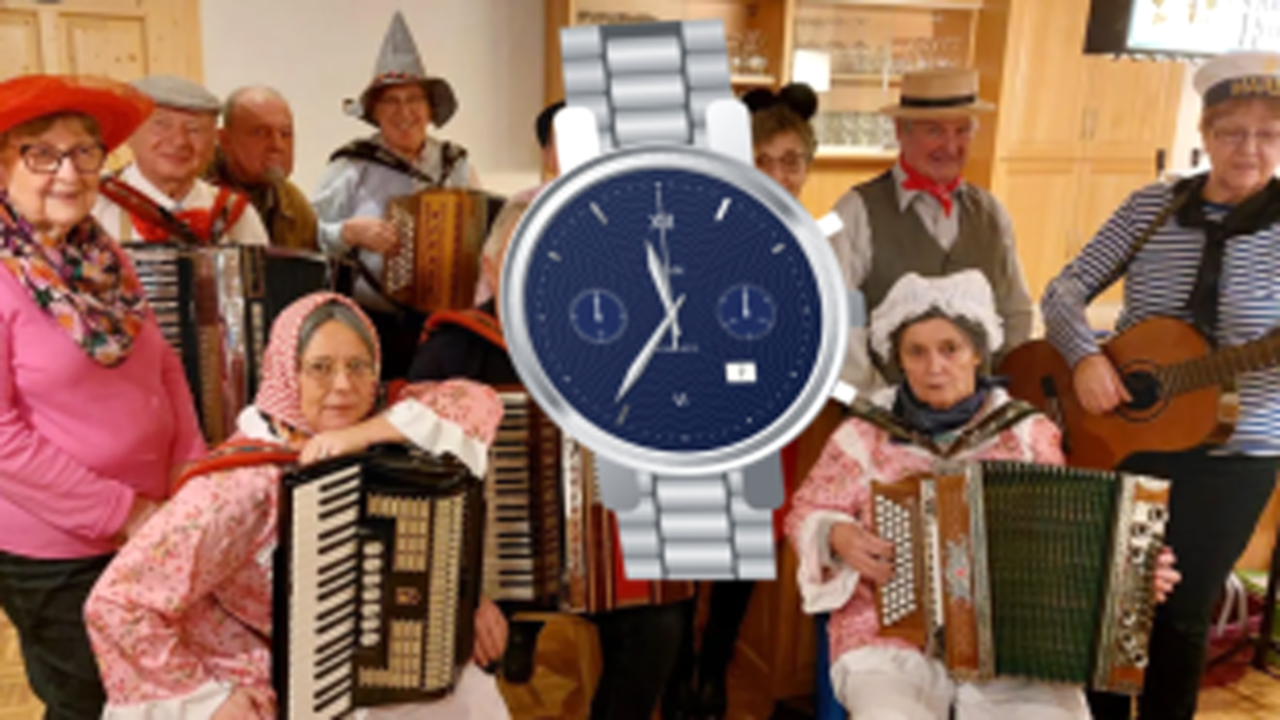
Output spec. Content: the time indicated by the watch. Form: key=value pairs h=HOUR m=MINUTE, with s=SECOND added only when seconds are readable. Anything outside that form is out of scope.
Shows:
h=11 m=36
